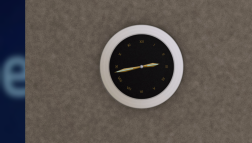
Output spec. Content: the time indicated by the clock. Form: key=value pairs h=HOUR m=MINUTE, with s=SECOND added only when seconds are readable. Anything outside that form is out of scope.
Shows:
h=2 m=43
